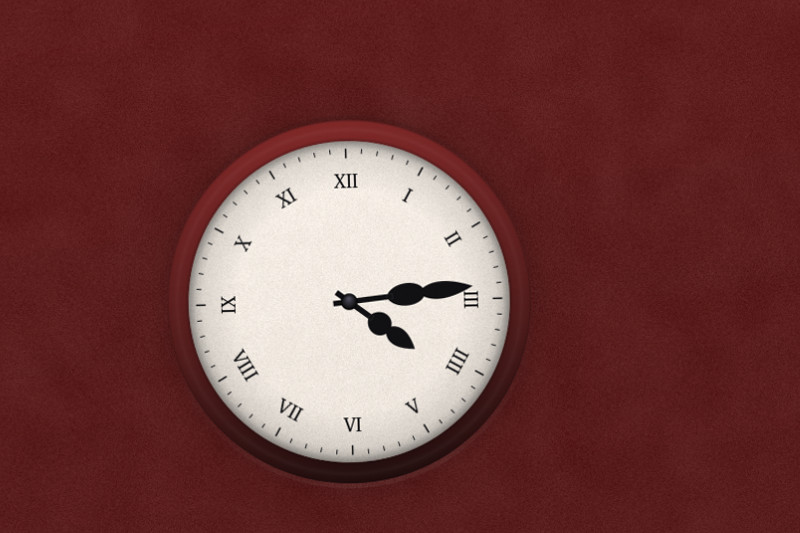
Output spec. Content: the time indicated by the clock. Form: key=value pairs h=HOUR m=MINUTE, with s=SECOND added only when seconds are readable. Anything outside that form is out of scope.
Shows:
h=4 m=14
